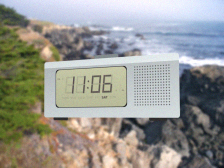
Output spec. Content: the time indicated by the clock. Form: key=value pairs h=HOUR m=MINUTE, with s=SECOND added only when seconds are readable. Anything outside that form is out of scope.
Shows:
h=11 m=6
